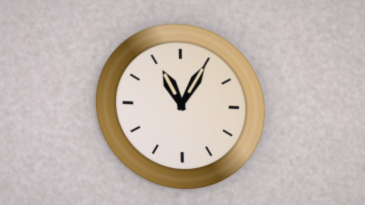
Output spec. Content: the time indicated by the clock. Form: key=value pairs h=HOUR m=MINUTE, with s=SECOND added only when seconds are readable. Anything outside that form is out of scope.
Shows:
h=11 m=5
